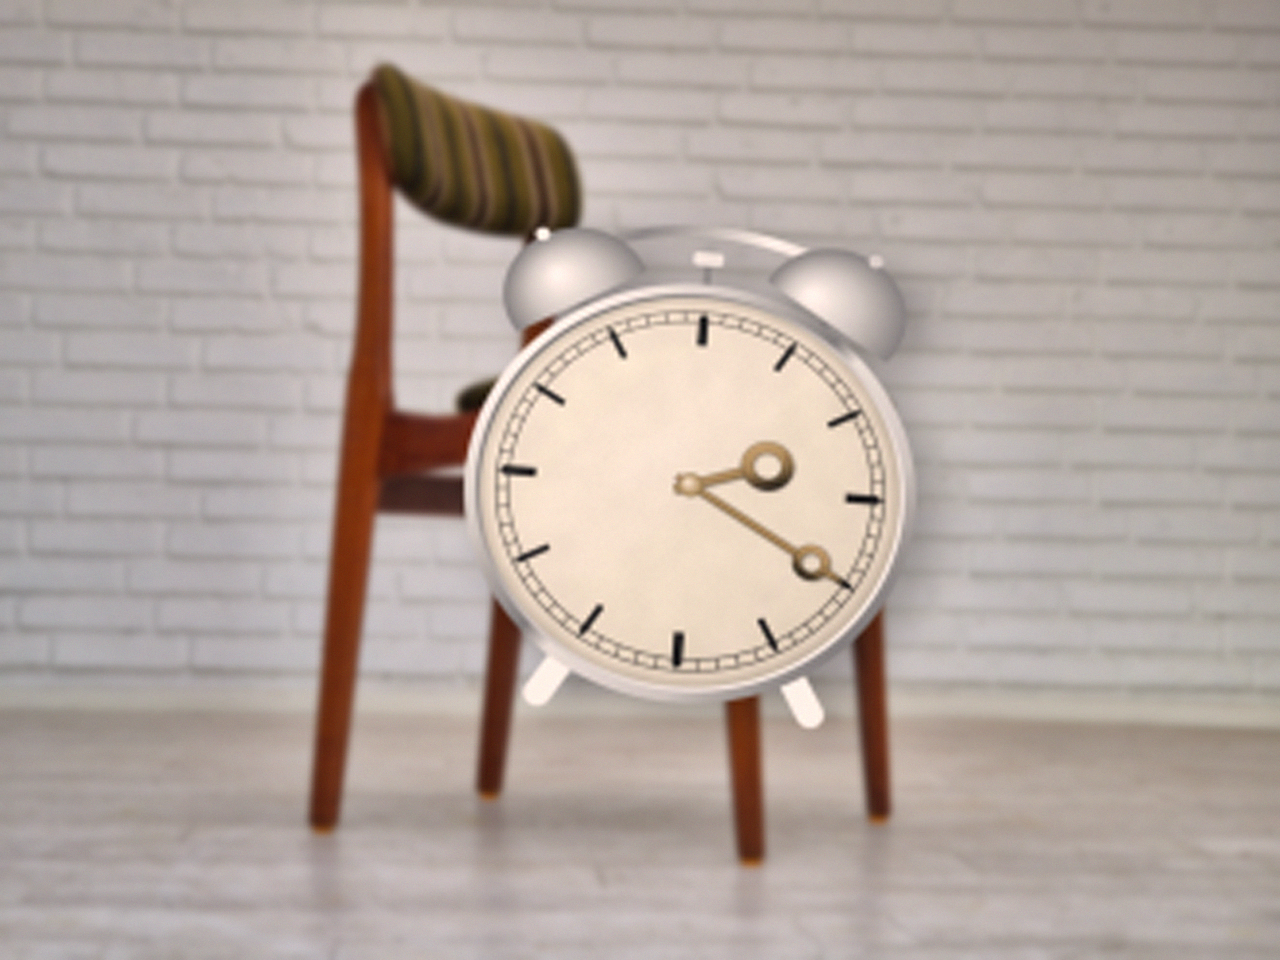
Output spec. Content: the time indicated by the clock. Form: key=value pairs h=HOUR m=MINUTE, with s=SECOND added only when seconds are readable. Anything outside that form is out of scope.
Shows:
h=2 m=20
